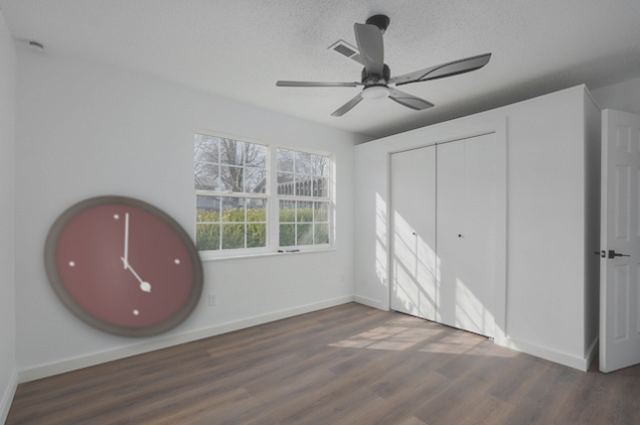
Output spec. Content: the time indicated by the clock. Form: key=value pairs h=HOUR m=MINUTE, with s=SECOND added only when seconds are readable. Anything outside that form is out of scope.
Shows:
h=5 m=2
